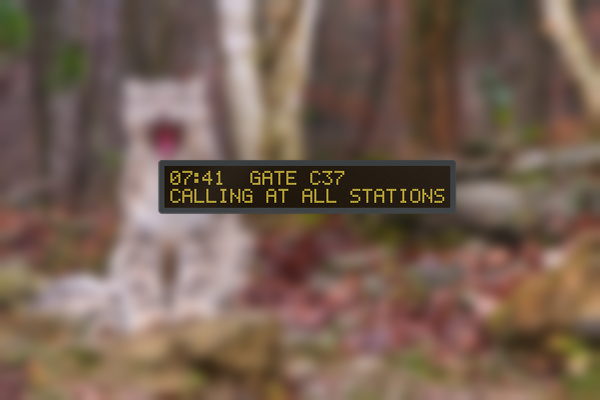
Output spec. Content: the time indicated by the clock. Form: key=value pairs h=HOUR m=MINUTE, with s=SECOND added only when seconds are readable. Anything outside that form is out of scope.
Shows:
h=7 m=41
